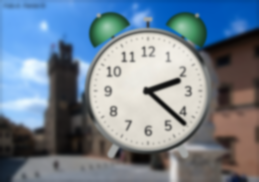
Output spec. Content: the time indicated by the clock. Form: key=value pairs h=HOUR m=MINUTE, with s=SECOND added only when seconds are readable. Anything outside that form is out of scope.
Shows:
h=2 m=22
